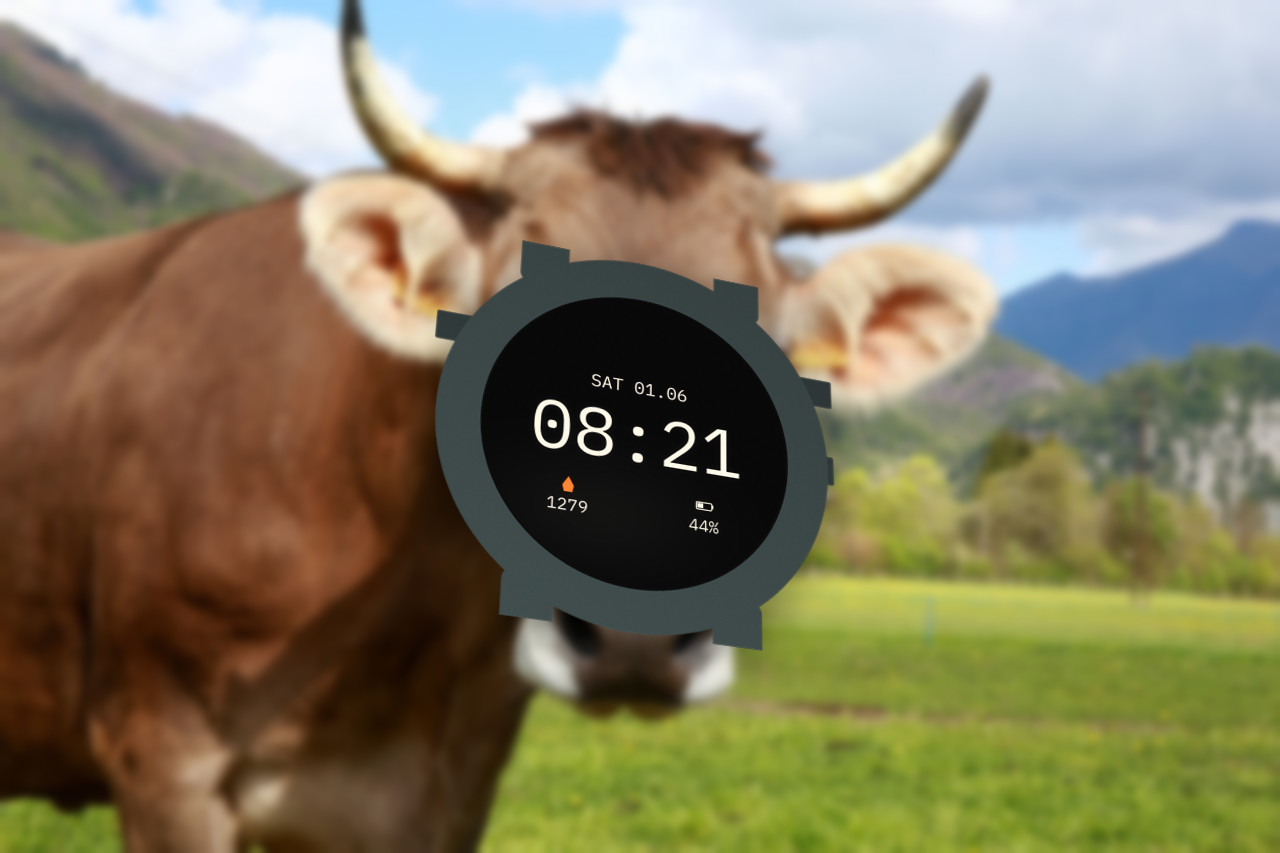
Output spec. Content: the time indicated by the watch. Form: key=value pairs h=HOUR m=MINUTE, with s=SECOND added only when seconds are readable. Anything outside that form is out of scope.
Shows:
h=8 m=21
